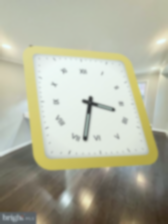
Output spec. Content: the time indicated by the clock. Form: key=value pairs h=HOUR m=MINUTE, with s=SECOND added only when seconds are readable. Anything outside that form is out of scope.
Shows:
h=3 m=33
